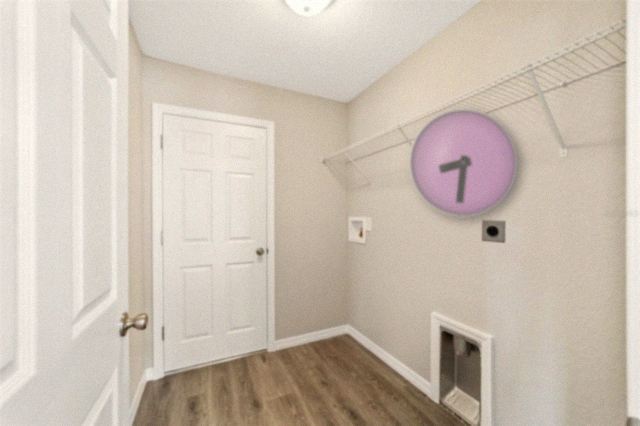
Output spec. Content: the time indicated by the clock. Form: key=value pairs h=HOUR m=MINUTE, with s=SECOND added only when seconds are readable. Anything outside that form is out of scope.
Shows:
h=8 m=31
